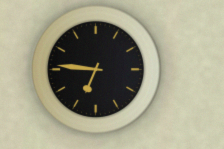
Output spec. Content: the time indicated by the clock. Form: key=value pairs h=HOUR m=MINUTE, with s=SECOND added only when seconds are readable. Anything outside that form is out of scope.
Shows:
h=6 m=46
